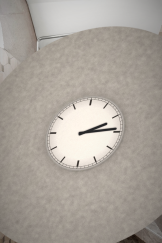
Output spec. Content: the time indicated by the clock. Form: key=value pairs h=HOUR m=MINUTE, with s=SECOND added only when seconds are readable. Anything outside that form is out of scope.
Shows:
h=2 m=14
